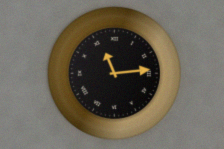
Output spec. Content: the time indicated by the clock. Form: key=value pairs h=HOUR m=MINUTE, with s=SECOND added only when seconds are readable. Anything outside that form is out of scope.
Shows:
h=11 m=14
